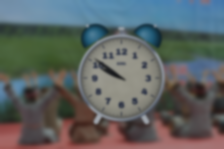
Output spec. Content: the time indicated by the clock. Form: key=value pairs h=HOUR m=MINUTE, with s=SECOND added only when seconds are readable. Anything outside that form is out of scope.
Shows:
h=9 m=51
